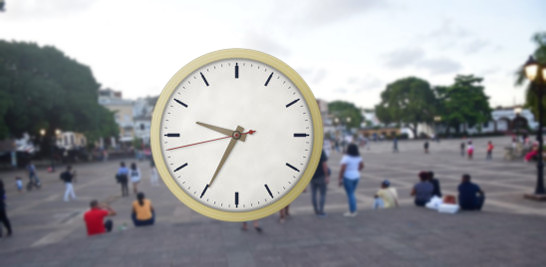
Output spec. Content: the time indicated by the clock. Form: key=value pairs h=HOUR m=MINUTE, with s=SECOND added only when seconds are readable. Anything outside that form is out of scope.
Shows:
h=9 m=34 s=43
